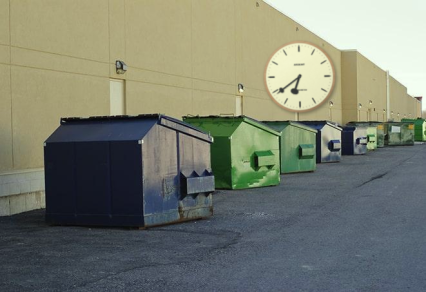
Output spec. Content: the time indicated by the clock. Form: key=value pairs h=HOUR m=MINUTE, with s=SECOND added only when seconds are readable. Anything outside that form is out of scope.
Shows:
h=6 m=39
